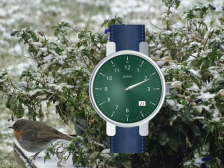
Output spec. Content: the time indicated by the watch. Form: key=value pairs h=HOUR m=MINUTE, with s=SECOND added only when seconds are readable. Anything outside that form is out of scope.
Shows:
h=2 m=11
